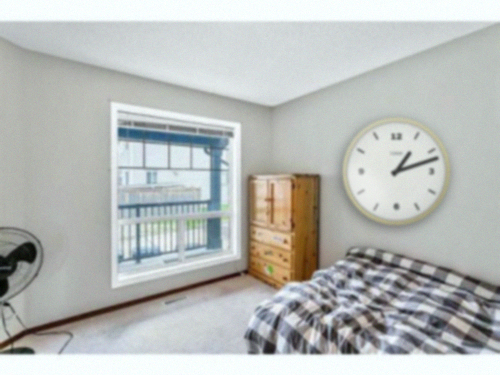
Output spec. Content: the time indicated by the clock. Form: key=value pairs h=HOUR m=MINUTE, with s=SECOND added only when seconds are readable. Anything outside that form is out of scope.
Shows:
h=1 m=12
